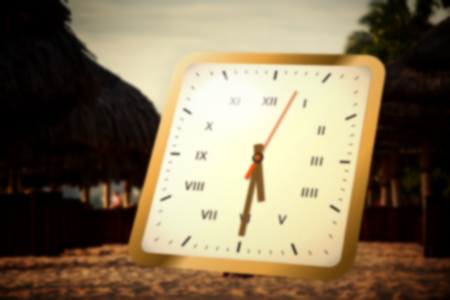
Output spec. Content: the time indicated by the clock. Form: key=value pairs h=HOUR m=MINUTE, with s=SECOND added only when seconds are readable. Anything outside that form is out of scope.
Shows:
h=5 m=30 s=3
